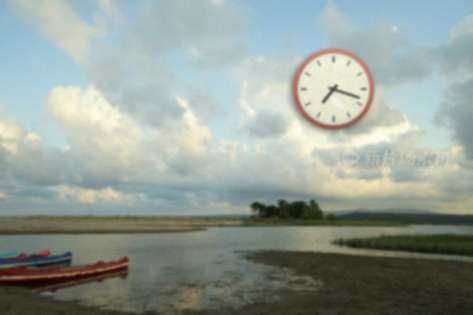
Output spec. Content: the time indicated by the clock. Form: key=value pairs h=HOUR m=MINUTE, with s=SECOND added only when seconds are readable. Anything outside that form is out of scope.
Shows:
h=7 m=18
